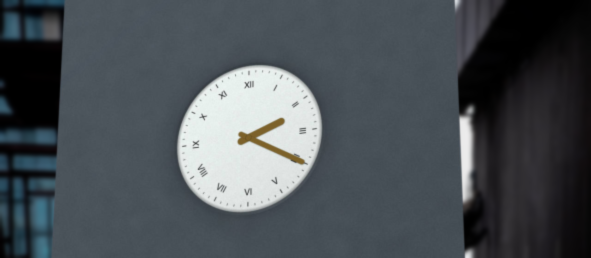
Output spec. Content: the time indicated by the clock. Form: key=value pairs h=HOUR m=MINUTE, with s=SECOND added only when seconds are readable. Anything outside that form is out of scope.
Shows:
h=2 m=20
